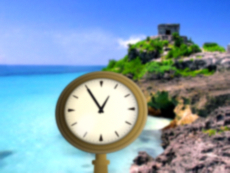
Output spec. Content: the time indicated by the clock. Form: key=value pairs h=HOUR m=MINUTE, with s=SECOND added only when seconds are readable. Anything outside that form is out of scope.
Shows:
h=12 m=55
